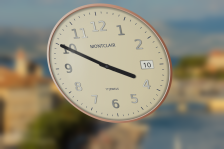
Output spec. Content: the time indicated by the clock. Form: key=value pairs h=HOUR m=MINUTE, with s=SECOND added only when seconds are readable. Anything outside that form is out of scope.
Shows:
h=3 m=50
